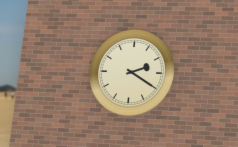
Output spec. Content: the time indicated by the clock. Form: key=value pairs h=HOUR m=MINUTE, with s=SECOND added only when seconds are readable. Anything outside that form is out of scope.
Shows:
h=2 m=20
